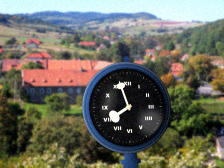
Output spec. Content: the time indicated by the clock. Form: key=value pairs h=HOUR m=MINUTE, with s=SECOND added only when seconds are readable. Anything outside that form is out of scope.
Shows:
h=7 m=57
